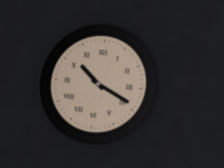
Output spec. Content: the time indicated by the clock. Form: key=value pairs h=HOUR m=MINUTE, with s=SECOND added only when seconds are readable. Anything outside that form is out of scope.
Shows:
h=10 m=19
